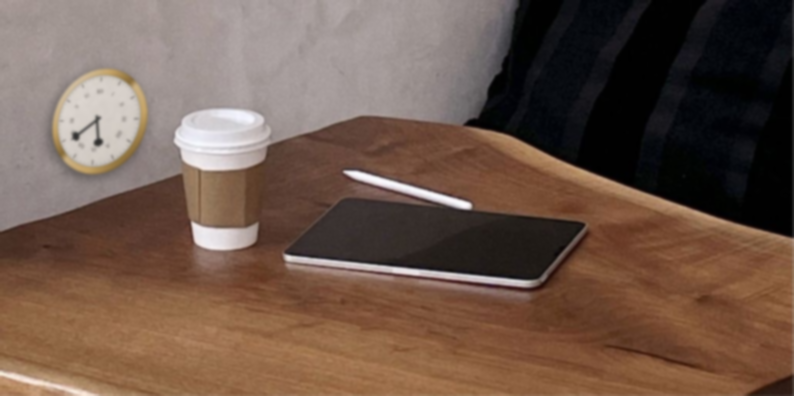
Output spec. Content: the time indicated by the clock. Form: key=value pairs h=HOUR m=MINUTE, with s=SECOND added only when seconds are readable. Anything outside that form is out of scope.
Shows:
h=5 m=39
